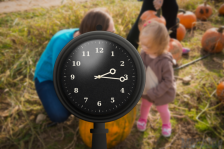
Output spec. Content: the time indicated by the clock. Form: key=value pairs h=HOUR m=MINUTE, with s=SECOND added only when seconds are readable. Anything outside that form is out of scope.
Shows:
h=2 m=16
